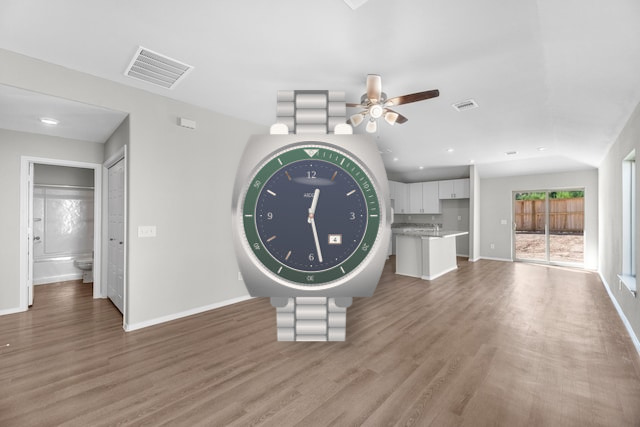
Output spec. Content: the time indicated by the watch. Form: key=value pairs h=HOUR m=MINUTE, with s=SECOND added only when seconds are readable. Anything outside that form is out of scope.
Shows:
h=12 m=28
